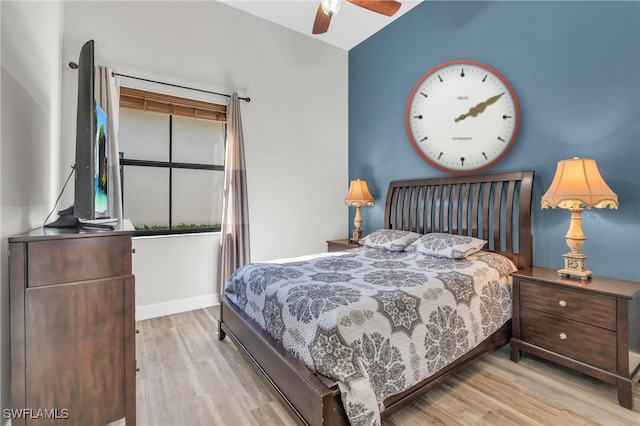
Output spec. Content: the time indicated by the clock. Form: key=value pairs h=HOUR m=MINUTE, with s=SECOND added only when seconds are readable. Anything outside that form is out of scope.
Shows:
h=2 m=10
